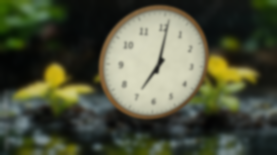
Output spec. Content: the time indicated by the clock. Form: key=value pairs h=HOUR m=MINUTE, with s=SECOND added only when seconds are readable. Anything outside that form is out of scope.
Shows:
h=7 m=1
